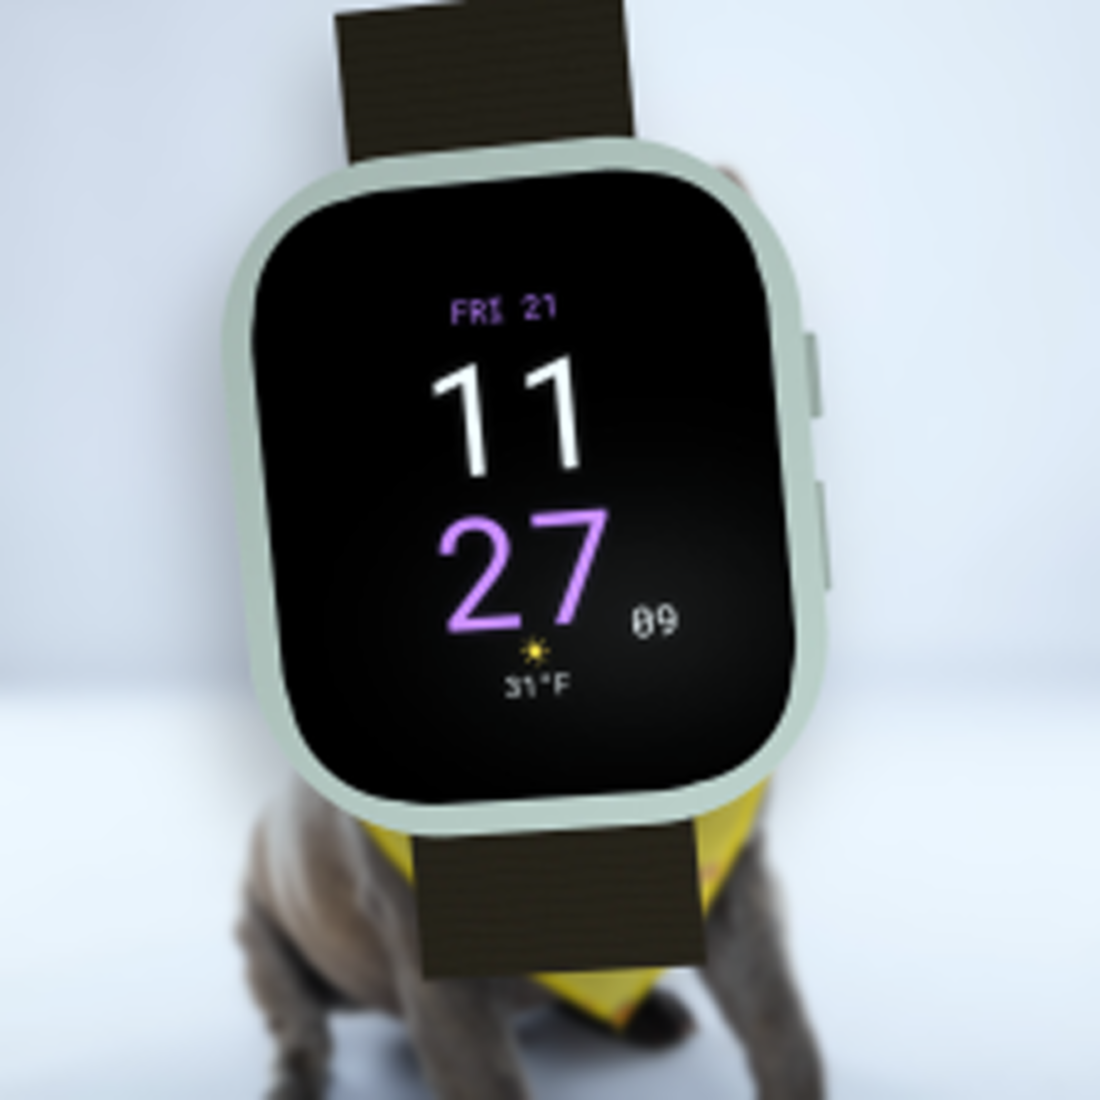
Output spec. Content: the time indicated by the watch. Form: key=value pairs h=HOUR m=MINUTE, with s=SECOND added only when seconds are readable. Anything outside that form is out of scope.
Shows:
h=11 m=27 s=9
